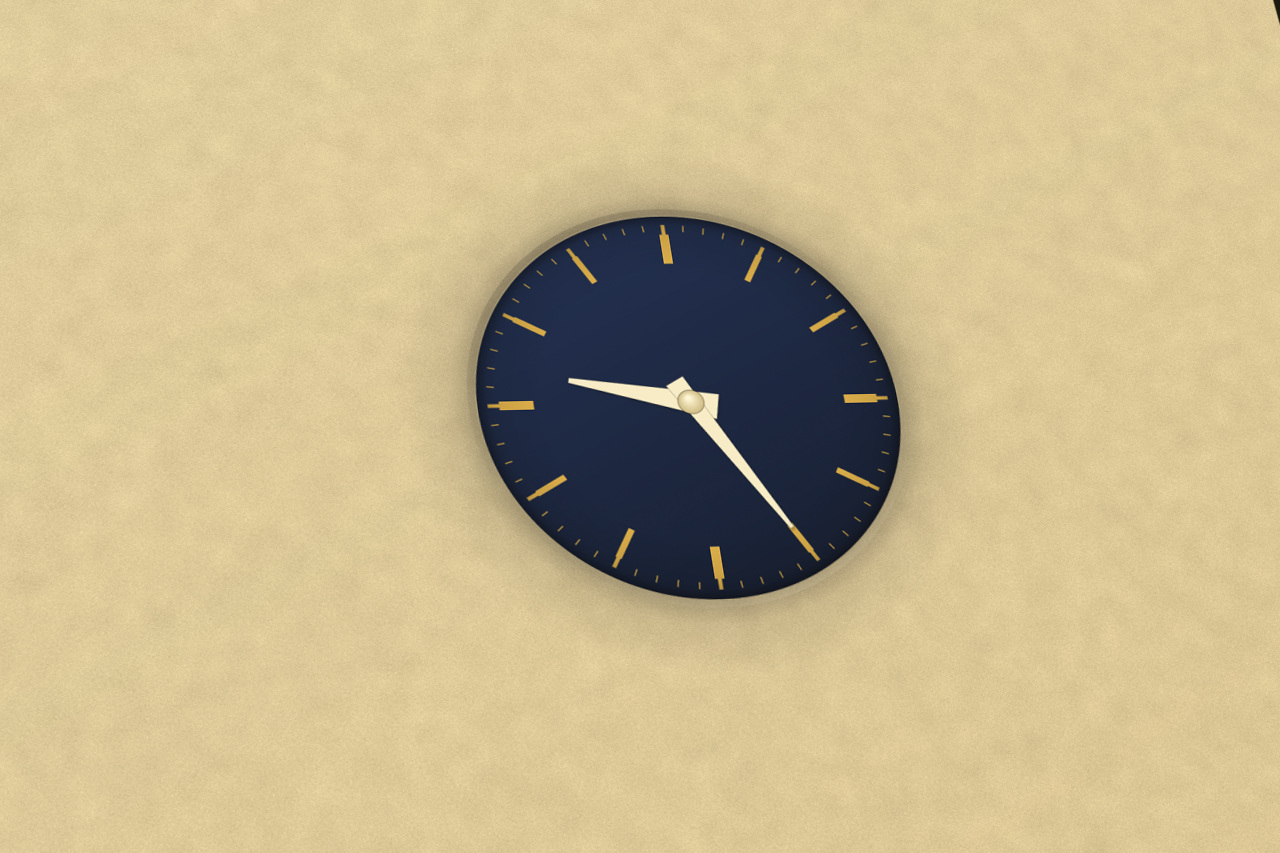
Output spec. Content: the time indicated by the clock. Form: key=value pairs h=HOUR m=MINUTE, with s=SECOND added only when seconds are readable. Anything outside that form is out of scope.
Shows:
h=9 m=25
